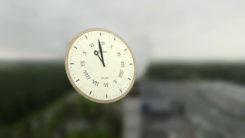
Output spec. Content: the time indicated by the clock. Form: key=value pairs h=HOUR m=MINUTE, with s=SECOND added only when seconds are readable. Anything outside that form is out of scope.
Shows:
h=10 m=59
